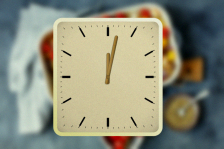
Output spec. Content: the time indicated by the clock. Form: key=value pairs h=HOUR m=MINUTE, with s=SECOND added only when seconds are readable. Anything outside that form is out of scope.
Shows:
h=12 m=2
